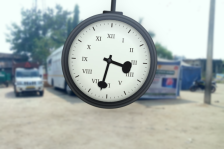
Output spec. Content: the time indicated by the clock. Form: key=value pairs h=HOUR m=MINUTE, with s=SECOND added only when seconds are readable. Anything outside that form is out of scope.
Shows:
h=3 m=32
